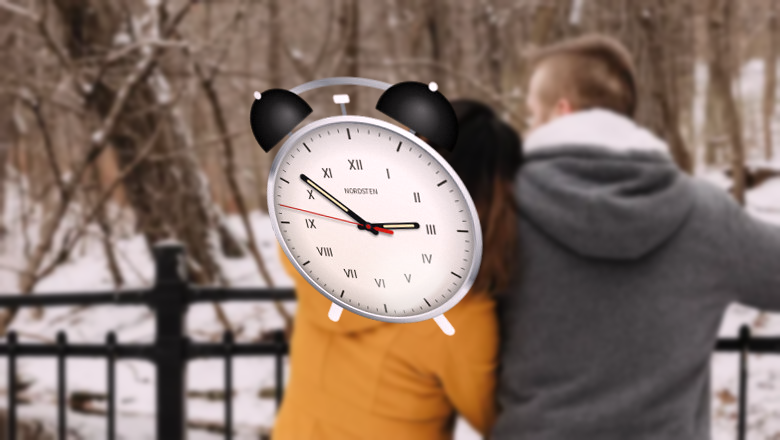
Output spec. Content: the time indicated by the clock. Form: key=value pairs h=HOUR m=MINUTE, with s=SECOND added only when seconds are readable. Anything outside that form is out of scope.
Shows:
h=2 m=51 s=47
